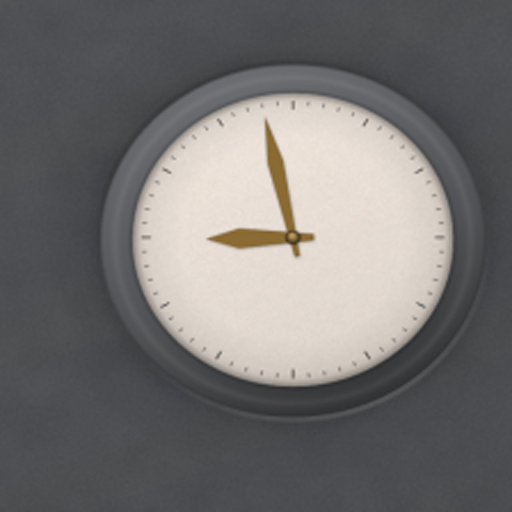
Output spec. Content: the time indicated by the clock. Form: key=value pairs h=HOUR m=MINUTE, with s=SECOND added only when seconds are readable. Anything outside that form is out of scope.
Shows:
h=8 m=58
